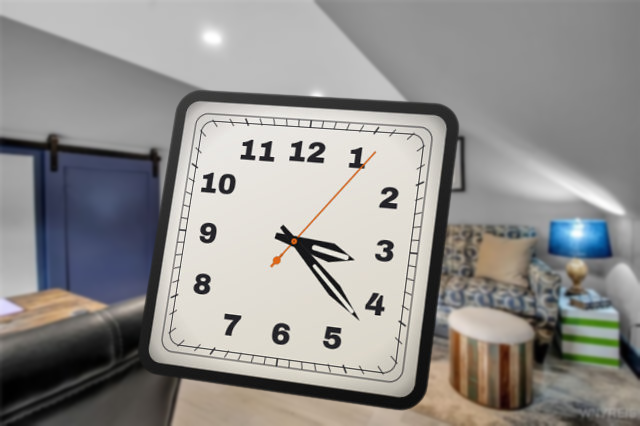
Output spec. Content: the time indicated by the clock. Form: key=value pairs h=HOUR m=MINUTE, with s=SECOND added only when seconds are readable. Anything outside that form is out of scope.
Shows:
h=3 m=22 s=6
